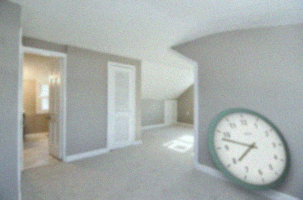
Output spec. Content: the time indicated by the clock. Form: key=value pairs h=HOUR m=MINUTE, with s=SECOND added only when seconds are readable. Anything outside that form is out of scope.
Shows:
h=7 m=48
